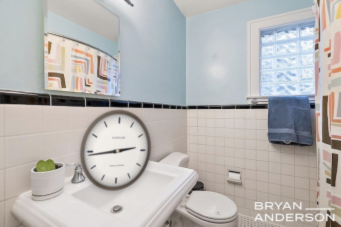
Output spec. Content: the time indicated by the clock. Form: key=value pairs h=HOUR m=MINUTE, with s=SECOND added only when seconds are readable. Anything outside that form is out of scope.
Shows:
h=2 m=44
